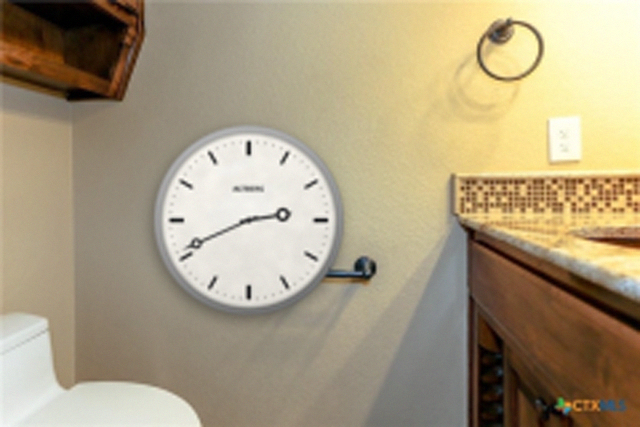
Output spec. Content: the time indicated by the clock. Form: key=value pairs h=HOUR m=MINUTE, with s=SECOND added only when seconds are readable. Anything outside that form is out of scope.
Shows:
h=2 m=41
